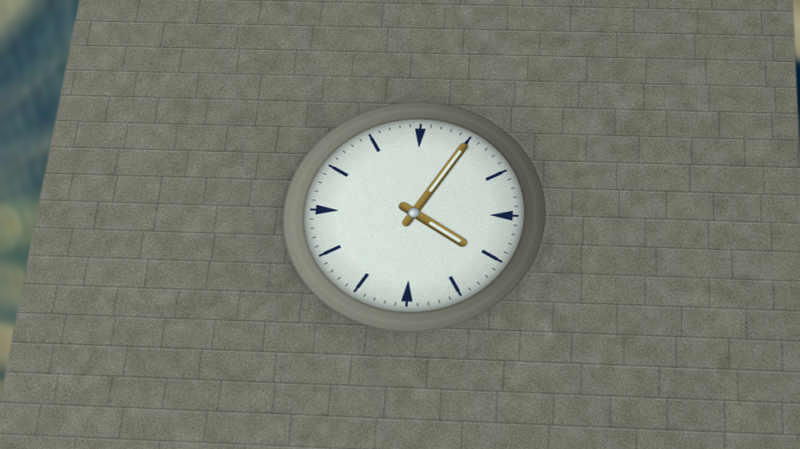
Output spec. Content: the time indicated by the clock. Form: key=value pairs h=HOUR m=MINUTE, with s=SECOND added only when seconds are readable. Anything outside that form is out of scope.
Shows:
h=4 m=5
